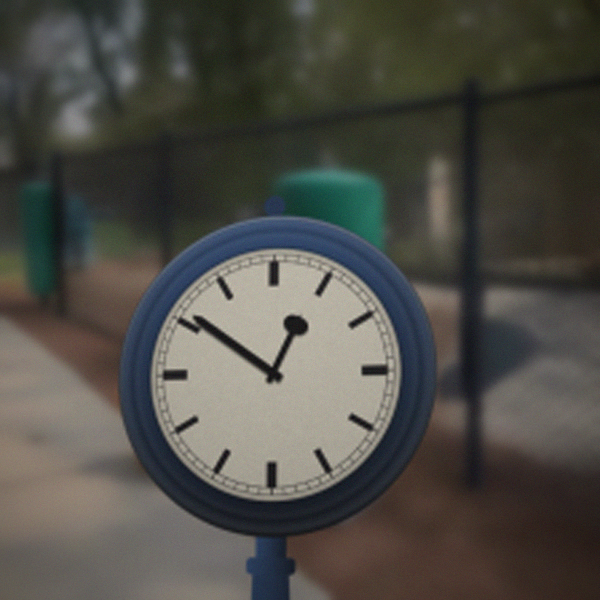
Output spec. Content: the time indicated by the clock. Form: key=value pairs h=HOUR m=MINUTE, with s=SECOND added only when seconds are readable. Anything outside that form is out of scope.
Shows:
h=12 m=51
